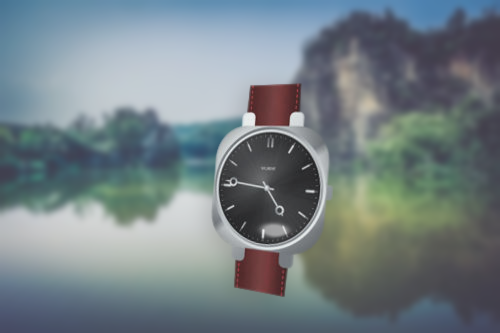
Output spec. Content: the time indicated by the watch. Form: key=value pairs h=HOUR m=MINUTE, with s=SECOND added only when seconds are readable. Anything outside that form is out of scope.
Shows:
h=4 m=46
